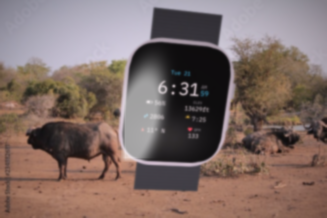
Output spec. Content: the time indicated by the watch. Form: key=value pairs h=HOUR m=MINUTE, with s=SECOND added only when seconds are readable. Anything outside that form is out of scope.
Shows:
h=6 m=31
